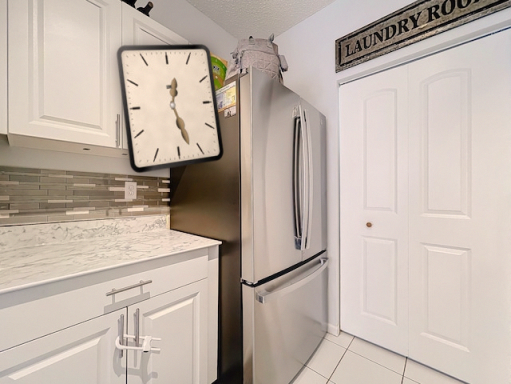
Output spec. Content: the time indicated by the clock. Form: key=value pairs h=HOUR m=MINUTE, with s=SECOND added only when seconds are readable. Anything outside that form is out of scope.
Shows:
h=12 m=27
